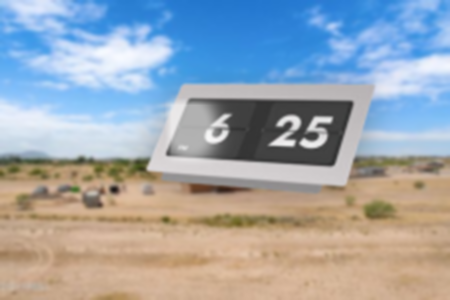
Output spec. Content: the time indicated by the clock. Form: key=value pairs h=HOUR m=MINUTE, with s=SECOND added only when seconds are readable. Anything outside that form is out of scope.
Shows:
h=6 m=25
